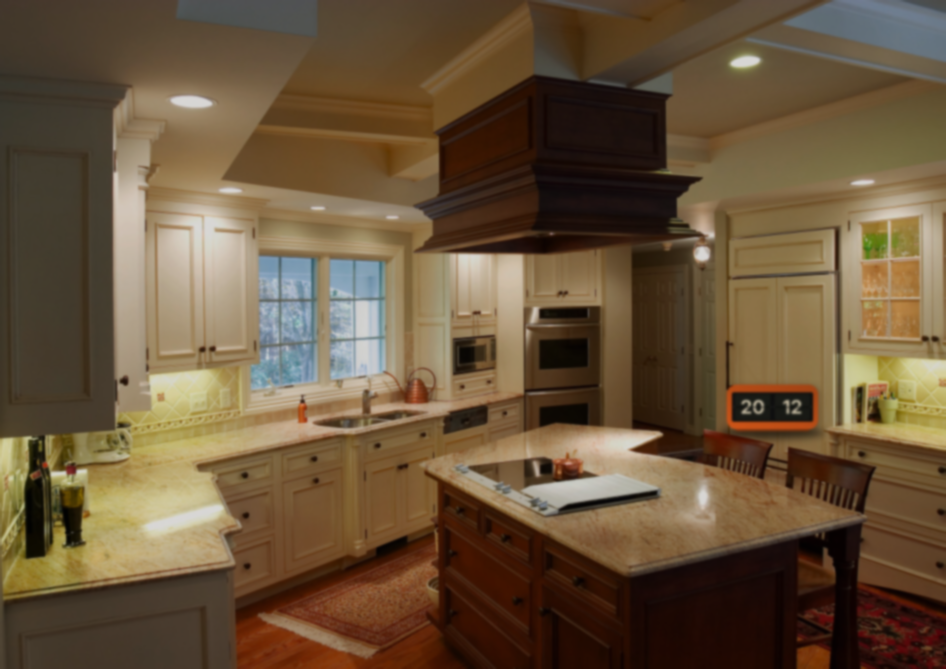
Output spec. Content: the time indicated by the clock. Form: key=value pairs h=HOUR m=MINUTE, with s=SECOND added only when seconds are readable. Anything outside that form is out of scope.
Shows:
h=20 m=12
